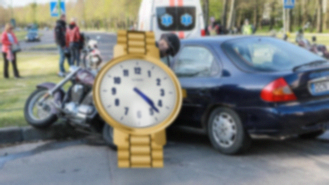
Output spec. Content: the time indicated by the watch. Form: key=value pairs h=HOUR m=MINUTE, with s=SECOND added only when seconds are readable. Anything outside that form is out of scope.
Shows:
h=4 m=23
